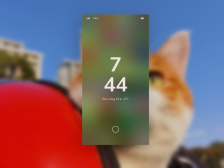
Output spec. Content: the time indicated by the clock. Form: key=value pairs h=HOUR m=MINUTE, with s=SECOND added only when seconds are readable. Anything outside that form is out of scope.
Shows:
h=7 m=44
